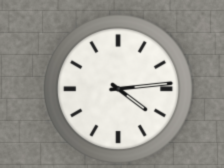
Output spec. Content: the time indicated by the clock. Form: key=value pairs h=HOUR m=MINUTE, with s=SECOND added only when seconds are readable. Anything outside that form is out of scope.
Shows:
h=4 m=14
